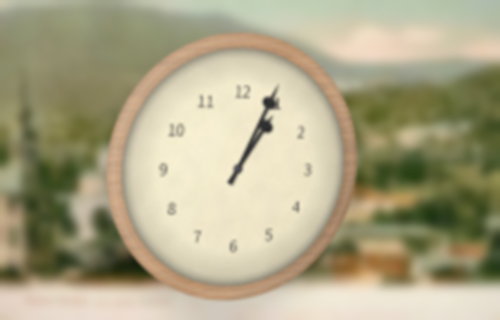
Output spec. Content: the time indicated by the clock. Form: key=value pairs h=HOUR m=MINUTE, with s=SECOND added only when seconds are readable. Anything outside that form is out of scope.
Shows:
h=1 m=4
